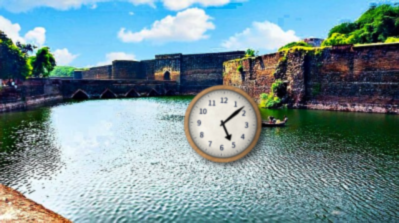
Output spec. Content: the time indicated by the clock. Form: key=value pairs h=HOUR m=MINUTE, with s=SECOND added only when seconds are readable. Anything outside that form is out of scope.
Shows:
h=5 m=8
